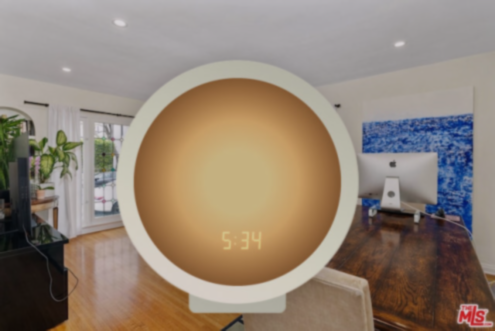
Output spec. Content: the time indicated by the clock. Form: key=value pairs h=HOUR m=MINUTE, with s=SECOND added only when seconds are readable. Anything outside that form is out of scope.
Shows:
h=5 m=34
